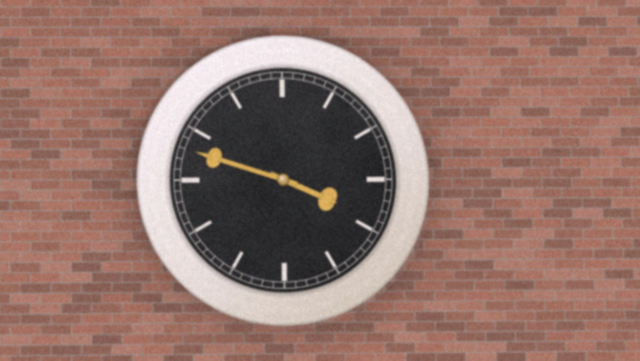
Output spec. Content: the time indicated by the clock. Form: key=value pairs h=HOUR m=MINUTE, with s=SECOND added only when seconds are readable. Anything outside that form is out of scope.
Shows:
h=3 m=48
